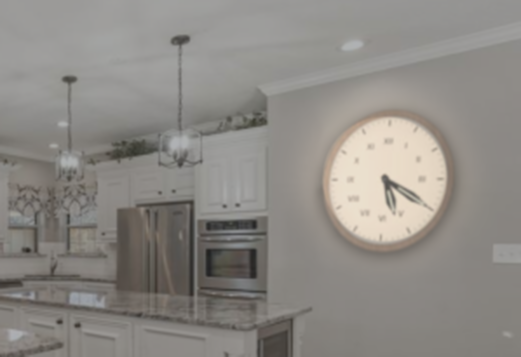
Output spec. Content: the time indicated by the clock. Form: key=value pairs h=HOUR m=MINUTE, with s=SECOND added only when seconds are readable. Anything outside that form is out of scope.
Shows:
h=5 m=20
